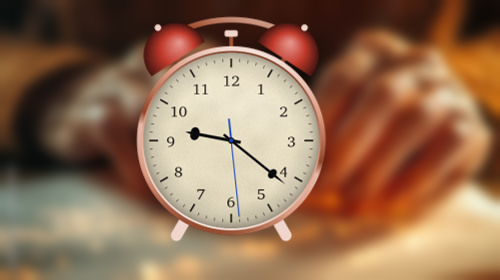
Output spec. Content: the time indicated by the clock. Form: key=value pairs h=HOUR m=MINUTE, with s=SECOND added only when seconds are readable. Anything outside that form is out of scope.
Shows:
h=9 m=21 s=29
